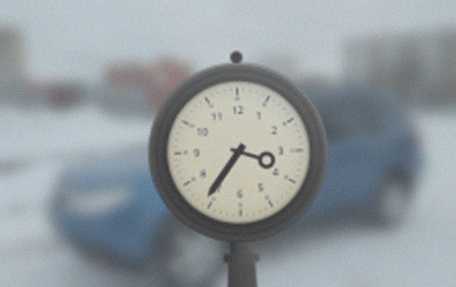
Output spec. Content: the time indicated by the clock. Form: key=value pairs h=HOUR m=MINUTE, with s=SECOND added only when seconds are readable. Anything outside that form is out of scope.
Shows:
h=3 m=36
